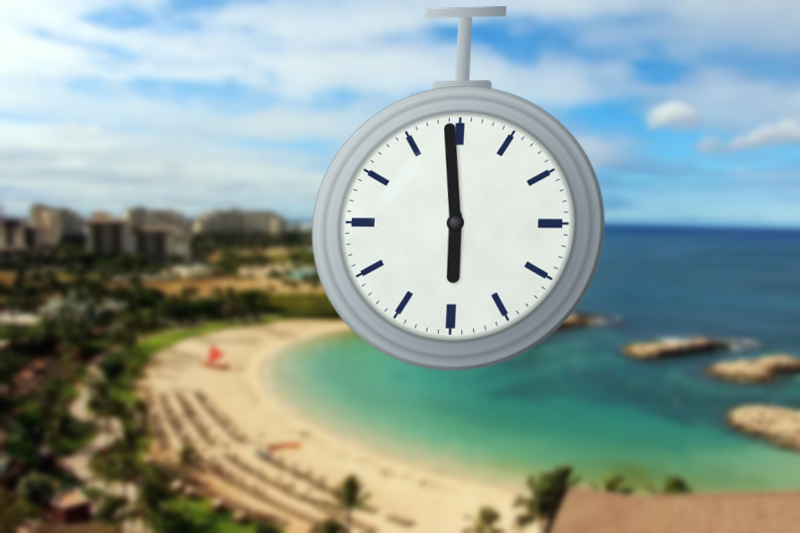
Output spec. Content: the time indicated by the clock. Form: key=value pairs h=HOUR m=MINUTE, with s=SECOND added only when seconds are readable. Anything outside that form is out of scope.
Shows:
h=5 m=59
